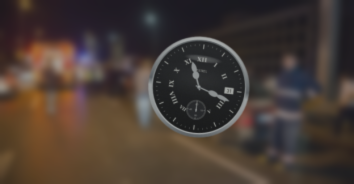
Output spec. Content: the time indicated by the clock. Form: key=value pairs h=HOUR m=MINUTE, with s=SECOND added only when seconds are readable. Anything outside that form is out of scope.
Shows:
h=11 m=18
